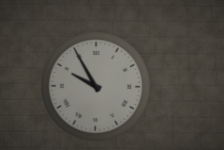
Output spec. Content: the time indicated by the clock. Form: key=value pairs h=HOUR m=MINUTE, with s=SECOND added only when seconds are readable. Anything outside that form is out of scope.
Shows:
h=9 m=55
